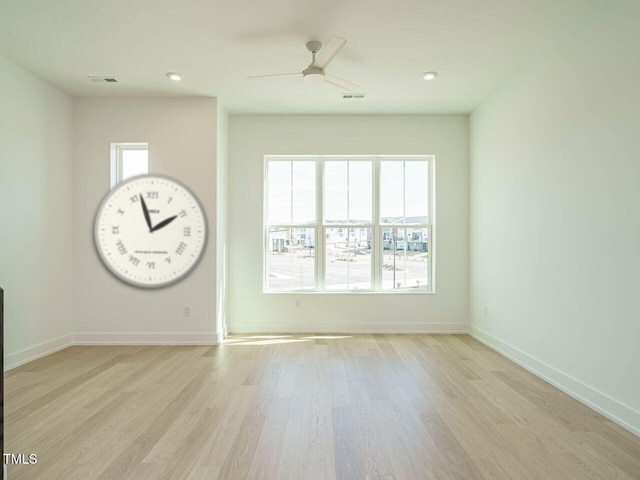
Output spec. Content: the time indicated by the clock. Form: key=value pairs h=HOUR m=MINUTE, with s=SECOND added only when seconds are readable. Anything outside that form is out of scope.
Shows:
h=1 m=57
